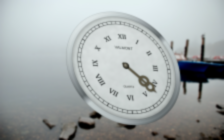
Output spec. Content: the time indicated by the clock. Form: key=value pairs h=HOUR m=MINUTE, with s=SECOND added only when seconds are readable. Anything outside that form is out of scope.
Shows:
h=4 m=22
